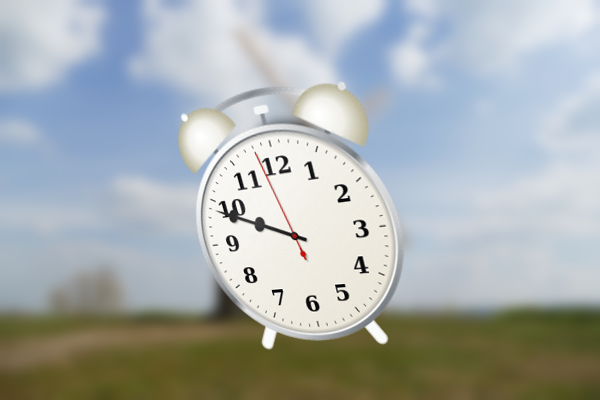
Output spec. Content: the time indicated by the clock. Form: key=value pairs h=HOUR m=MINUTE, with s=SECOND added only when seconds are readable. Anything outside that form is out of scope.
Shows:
h=9 m=48 s=58
